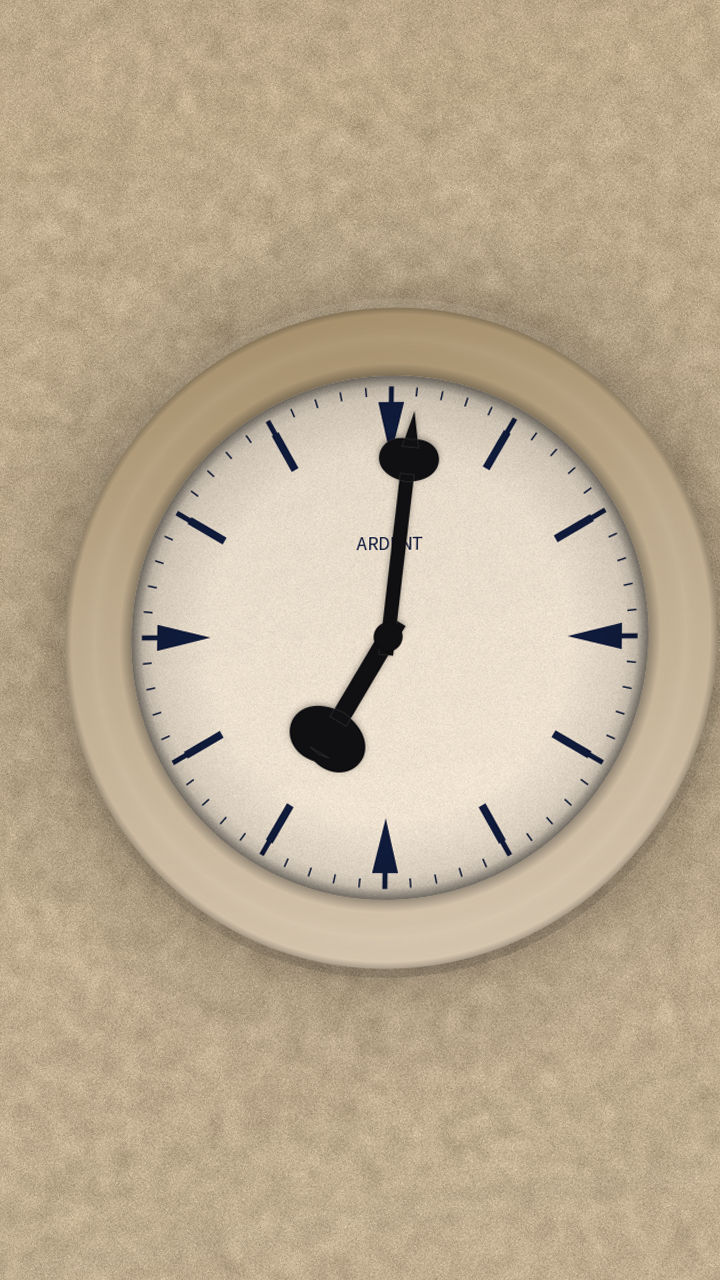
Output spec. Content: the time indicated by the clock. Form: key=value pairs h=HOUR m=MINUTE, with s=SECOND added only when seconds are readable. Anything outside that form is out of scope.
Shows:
h=7 m=1
